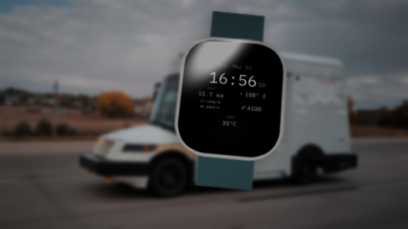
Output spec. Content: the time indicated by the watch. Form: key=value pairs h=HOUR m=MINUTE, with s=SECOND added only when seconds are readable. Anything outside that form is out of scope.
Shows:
h=16 m=56
